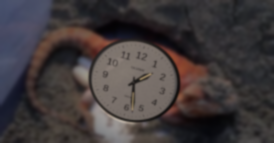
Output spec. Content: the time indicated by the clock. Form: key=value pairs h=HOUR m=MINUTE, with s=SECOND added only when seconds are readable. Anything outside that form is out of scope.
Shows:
h=1 m=28
